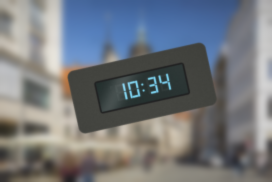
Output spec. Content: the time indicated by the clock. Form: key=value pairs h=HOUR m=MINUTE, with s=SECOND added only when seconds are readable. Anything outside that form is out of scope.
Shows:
h=10 m=34
